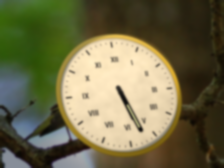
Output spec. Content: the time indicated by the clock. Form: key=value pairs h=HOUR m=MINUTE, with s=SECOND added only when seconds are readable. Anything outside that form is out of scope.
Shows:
h=5 m=27
